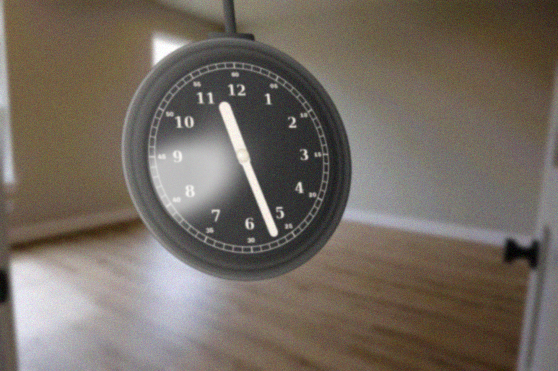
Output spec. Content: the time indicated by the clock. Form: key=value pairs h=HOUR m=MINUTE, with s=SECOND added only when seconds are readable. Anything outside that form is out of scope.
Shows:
h=11 m=27
